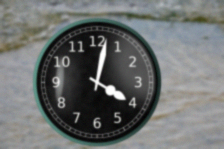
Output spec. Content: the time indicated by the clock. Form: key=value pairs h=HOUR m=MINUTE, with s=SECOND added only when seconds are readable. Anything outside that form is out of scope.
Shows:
h=4 m=2
